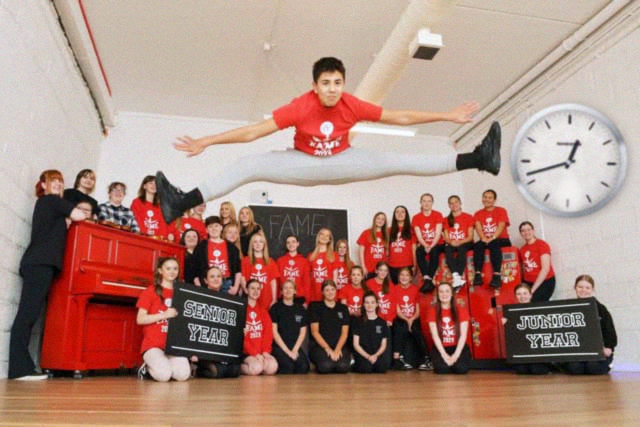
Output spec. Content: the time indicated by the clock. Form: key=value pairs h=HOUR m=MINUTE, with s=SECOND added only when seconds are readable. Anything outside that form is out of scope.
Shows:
h=12 m=42
